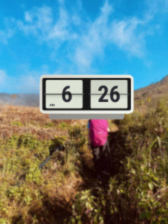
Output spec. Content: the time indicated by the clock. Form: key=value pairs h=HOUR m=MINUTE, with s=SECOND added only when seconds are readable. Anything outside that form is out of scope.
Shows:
h=6 m=26
